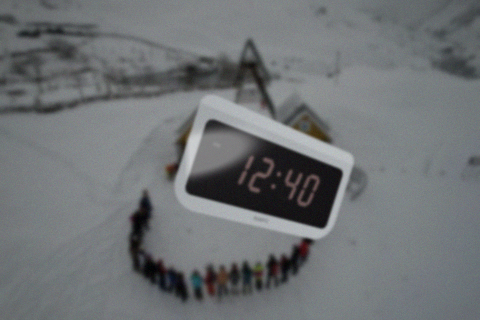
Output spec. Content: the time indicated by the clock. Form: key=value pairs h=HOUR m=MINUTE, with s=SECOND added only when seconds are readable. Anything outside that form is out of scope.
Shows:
h=12 m=40
